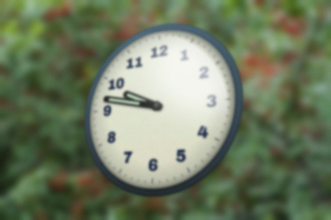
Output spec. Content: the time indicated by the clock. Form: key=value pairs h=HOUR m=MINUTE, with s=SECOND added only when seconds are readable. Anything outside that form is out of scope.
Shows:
h=9 m=47
